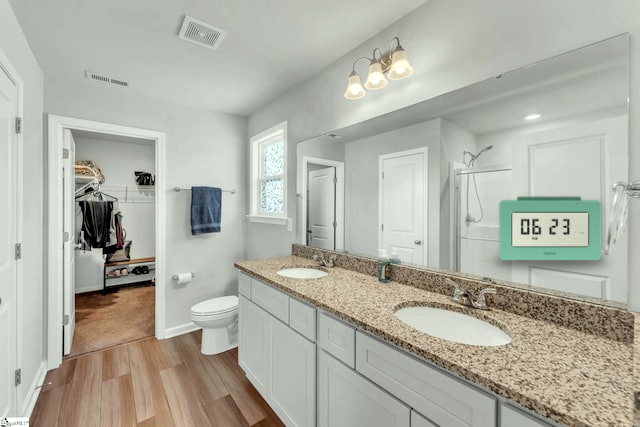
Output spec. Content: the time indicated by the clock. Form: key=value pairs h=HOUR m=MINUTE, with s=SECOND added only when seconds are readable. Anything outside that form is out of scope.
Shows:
h=6 m=23
